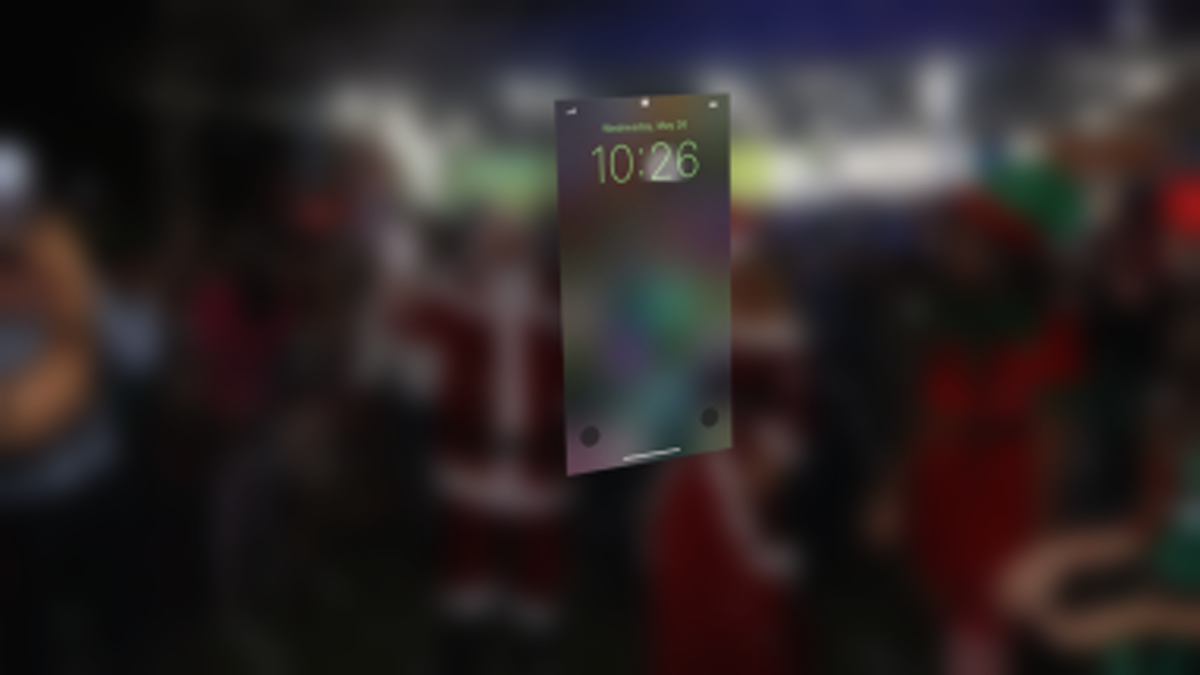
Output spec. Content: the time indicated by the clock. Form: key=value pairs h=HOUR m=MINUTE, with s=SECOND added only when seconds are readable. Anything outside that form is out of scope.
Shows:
h=10 m=26
